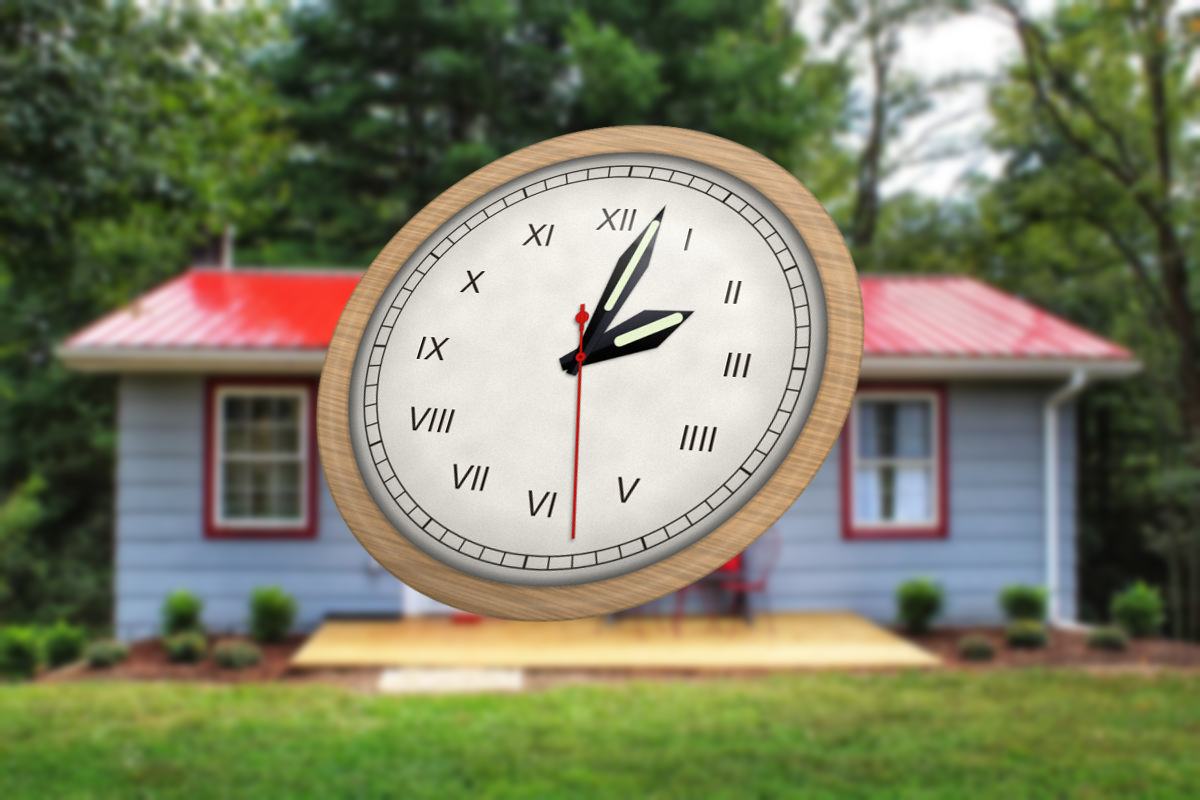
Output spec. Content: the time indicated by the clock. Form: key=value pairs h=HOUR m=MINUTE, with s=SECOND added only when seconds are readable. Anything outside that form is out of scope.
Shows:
h=2 m=2 s=28
